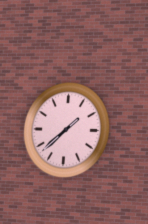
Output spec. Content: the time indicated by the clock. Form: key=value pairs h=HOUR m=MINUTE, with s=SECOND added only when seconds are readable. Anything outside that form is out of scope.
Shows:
h=1 m=38
